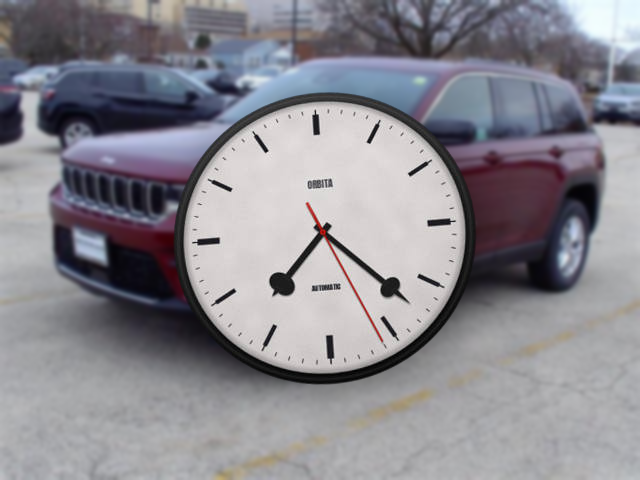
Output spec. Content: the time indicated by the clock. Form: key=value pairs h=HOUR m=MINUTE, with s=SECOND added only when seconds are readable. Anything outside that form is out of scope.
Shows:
h=7 m=22 s=26
